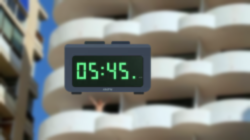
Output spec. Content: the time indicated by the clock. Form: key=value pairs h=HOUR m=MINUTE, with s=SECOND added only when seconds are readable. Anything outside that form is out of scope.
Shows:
h=5 m=45
